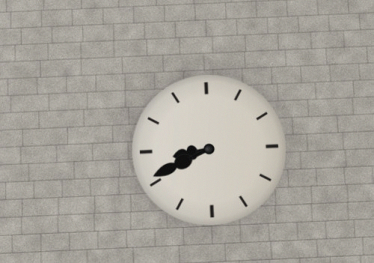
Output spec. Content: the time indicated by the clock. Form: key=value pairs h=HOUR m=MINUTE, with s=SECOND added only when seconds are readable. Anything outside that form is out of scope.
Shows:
h=8 m=41
